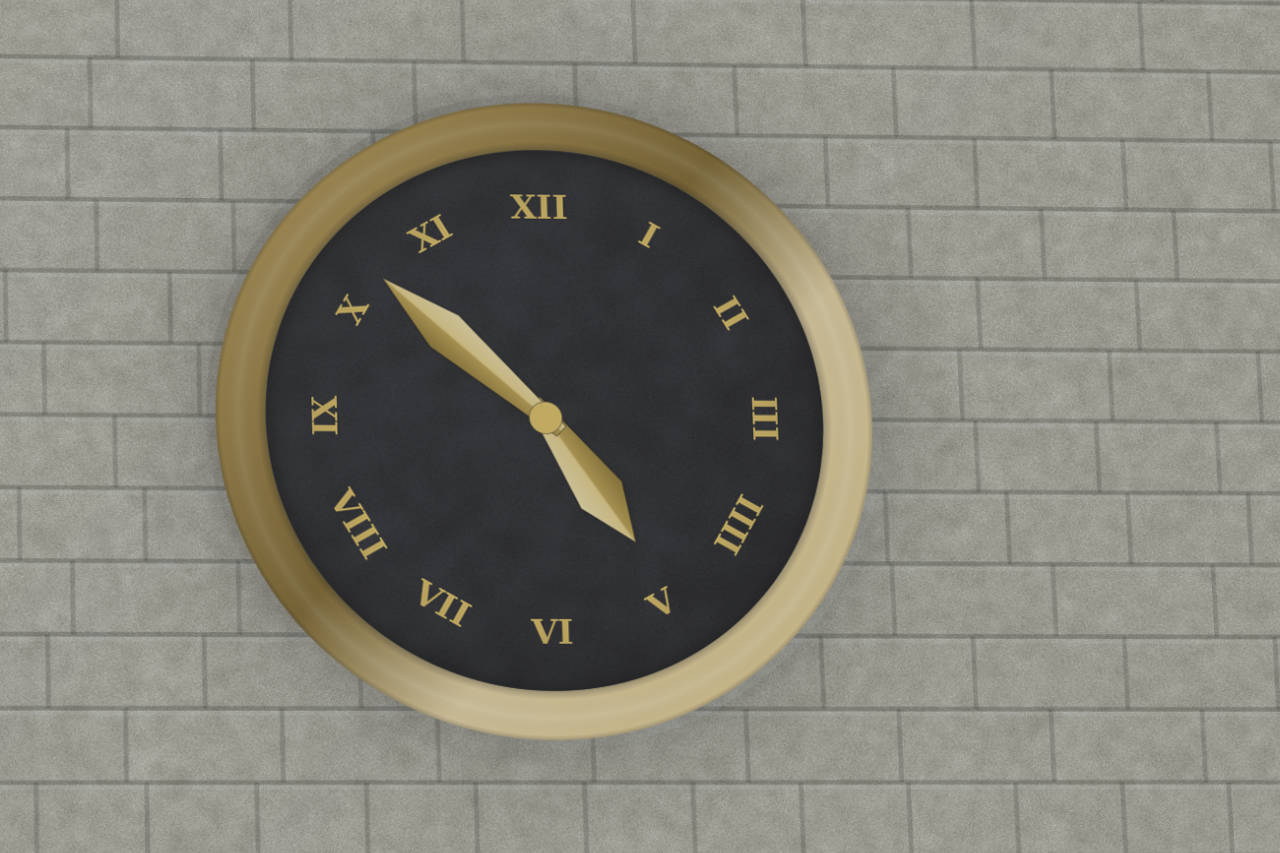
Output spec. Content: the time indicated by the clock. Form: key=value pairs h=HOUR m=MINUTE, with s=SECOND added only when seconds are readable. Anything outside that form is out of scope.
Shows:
h=4 m=52
